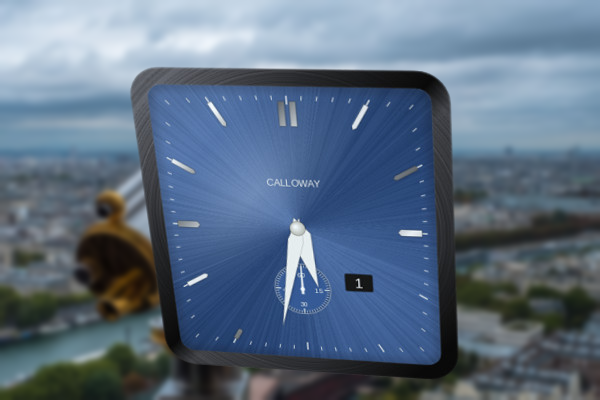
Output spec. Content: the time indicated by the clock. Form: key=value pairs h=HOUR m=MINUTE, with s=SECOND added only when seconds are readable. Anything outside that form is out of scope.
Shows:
h=5 m=32
